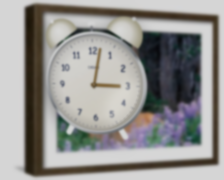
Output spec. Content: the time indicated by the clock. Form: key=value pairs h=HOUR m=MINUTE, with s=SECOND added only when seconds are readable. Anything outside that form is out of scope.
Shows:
h=3 m=2
